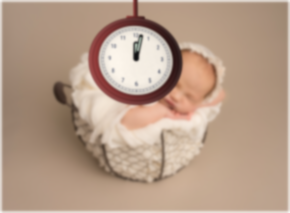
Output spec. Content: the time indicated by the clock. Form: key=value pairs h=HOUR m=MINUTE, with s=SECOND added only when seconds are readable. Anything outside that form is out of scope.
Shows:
h=12 m=2
